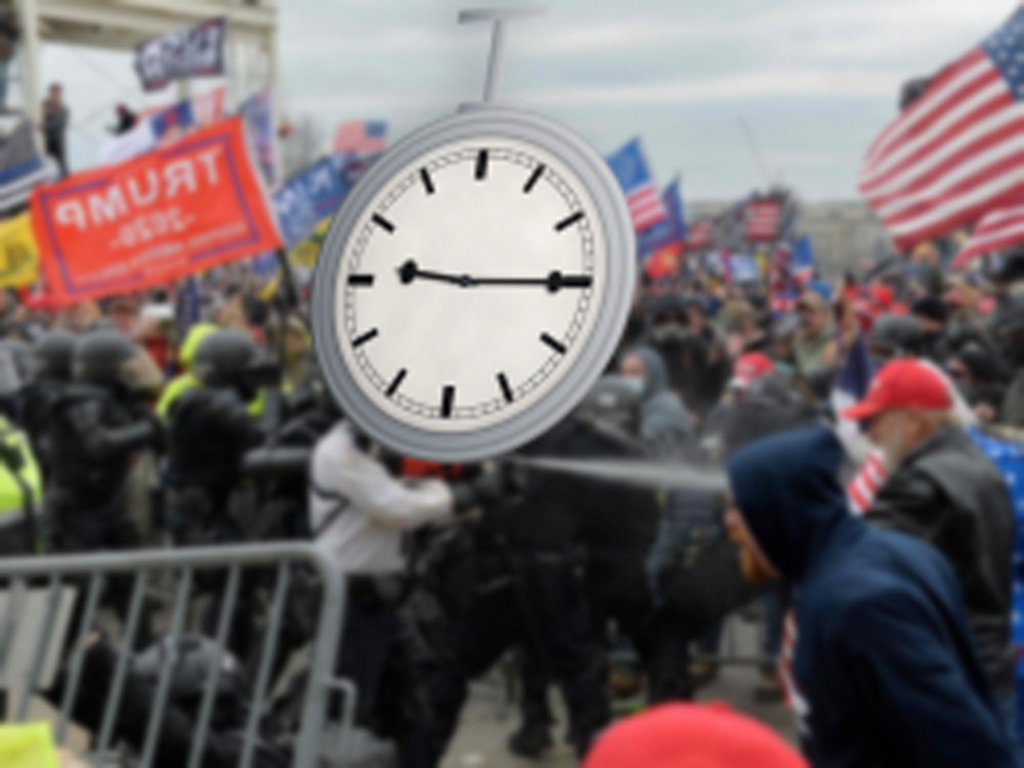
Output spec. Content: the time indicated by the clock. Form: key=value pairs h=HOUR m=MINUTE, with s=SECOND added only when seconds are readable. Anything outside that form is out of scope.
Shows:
h=9 m=15
